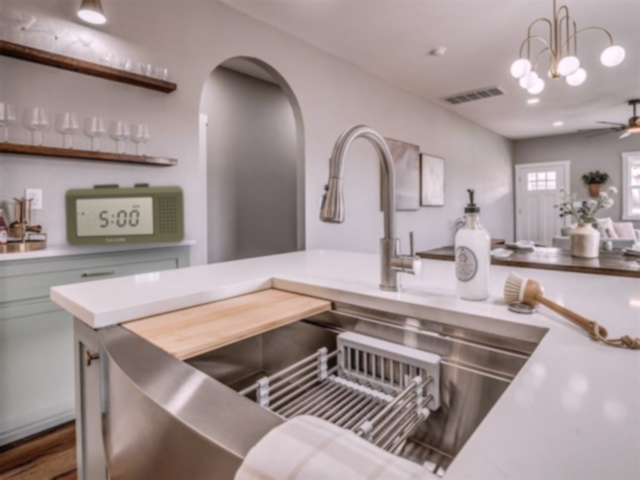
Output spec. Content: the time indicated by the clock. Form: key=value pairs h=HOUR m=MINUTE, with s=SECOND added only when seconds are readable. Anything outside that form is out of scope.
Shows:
h=5 m=0
